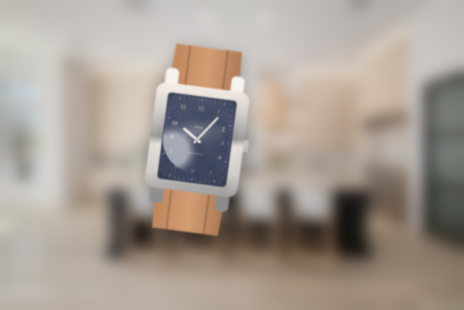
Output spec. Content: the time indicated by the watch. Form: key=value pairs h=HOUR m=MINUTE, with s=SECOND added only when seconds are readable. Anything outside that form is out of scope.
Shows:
h=10 m=6
